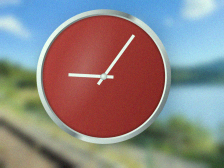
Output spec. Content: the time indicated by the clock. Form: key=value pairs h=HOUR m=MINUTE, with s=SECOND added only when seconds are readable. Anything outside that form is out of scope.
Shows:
h=9 m=6
